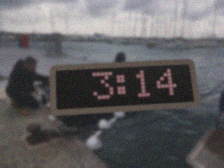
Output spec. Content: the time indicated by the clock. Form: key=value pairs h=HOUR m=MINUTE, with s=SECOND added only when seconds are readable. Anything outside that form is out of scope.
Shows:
h=3 m=14
